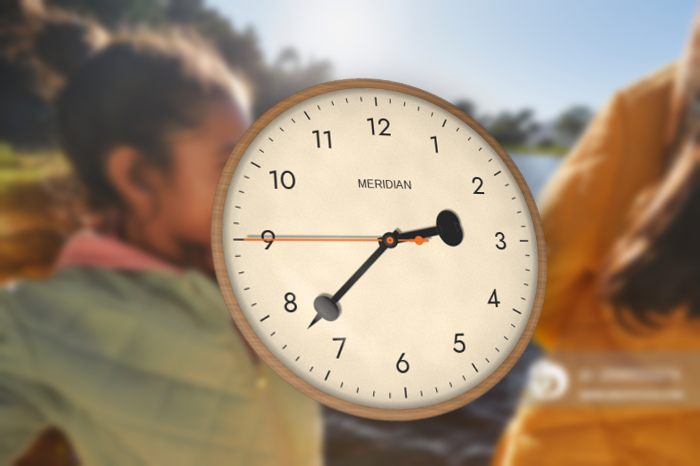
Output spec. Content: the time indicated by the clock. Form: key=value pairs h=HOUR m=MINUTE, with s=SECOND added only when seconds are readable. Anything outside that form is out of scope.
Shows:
h=2 m=37 s=45
